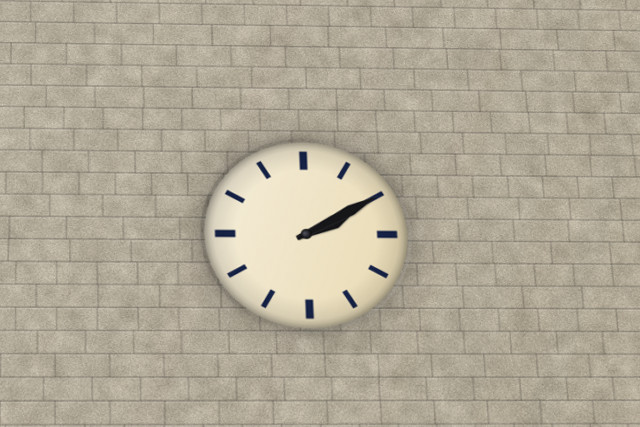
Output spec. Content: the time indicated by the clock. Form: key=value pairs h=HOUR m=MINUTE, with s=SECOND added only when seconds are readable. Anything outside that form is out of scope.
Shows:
h=2 m=10
